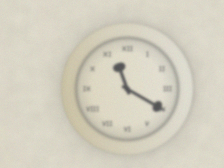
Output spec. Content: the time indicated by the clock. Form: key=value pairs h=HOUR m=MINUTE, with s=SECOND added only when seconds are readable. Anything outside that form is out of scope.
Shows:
h=11 m=20
